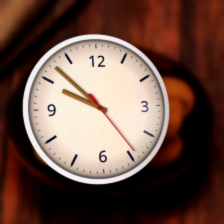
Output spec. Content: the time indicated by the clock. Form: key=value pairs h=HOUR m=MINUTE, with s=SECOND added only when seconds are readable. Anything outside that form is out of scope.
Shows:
h=9 m=52 s=24
